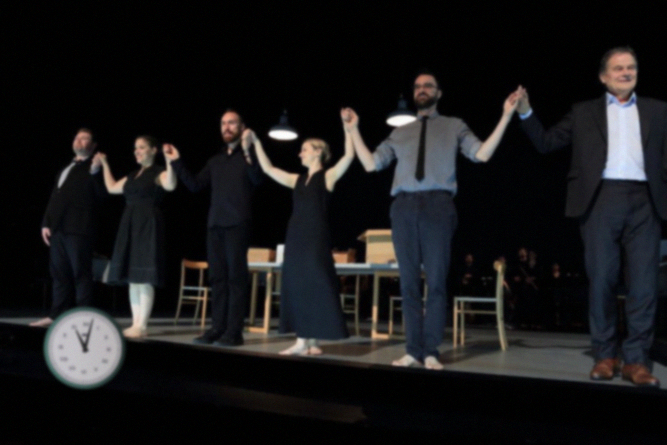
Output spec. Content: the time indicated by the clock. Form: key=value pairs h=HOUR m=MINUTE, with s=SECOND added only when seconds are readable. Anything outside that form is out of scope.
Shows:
h=11 m=2
